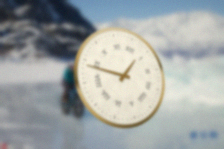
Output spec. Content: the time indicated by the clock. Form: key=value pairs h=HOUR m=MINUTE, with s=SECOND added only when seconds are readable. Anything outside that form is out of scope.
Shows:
h=12 m=44
